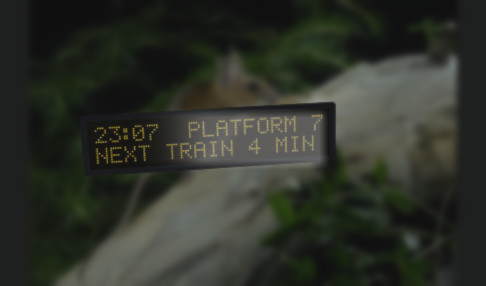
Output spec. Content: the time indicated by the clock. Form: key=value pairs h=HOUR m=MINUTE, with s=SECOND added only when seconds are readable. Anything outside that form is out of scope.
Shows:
h=23 m=7
